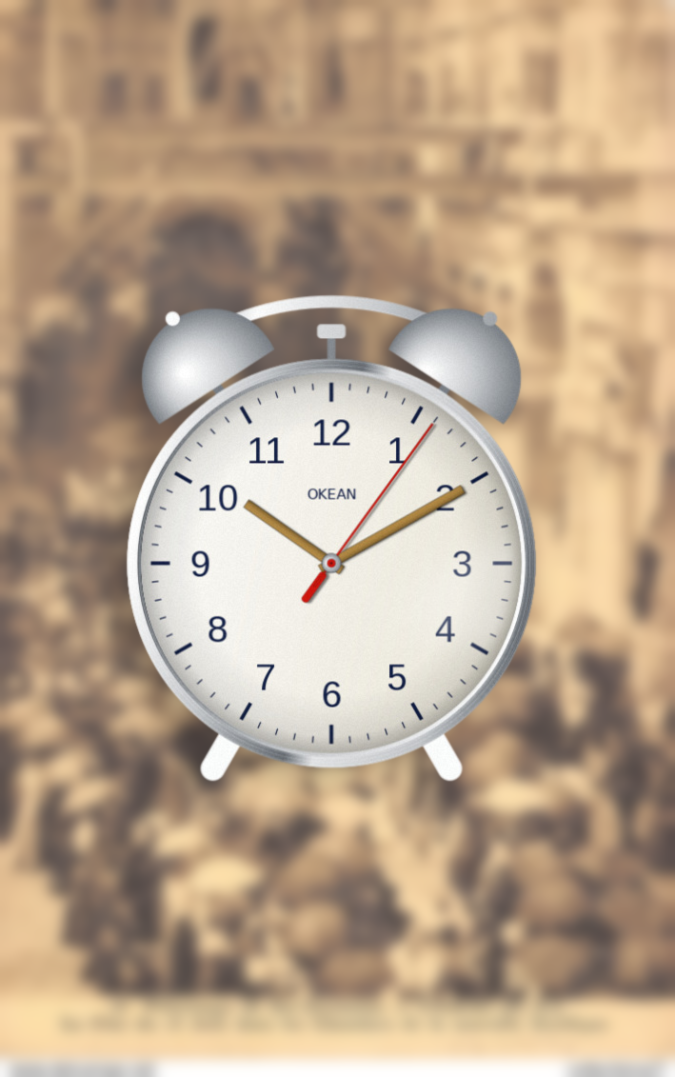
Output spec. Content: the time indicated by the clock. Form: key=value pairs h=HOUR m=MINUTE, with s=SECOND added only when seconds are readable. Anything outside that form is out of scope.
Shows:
h=10 m=10 s=6
